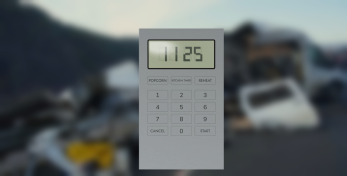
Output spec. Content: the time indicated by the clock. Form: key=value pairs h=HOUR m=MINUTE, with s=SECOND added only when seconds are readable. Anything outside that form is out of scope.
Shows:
h=11 m=25
